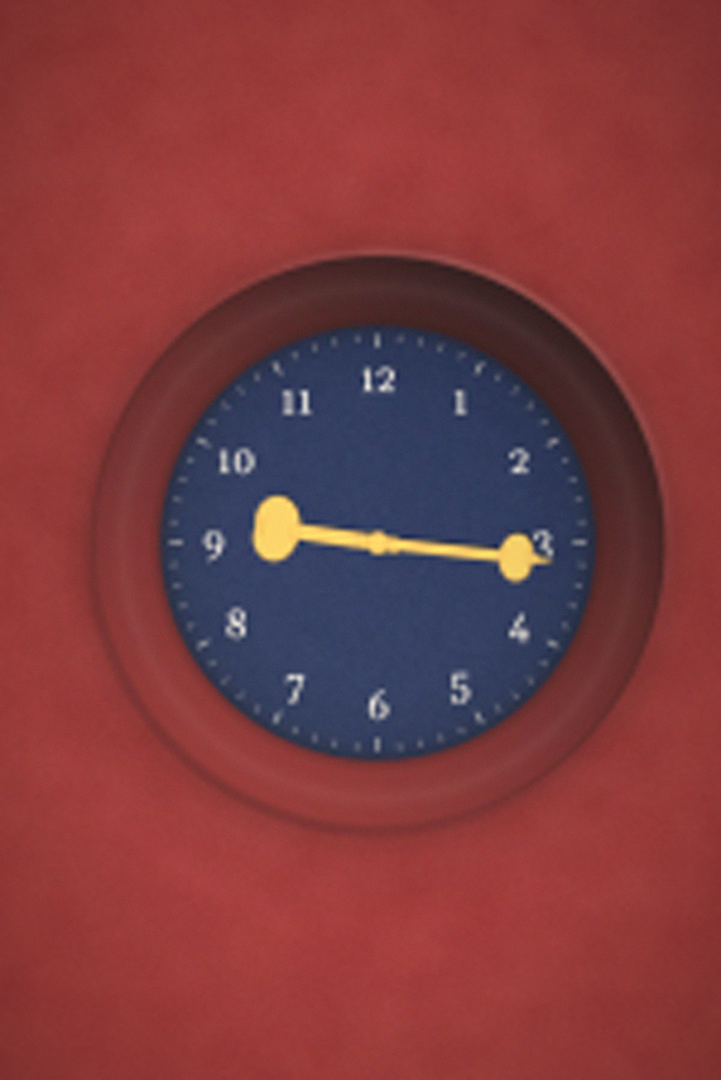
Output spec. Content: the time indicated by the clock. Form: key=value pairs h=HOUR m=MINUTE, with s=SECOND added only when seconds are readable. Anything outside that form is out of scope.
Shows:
h=9 m=16
